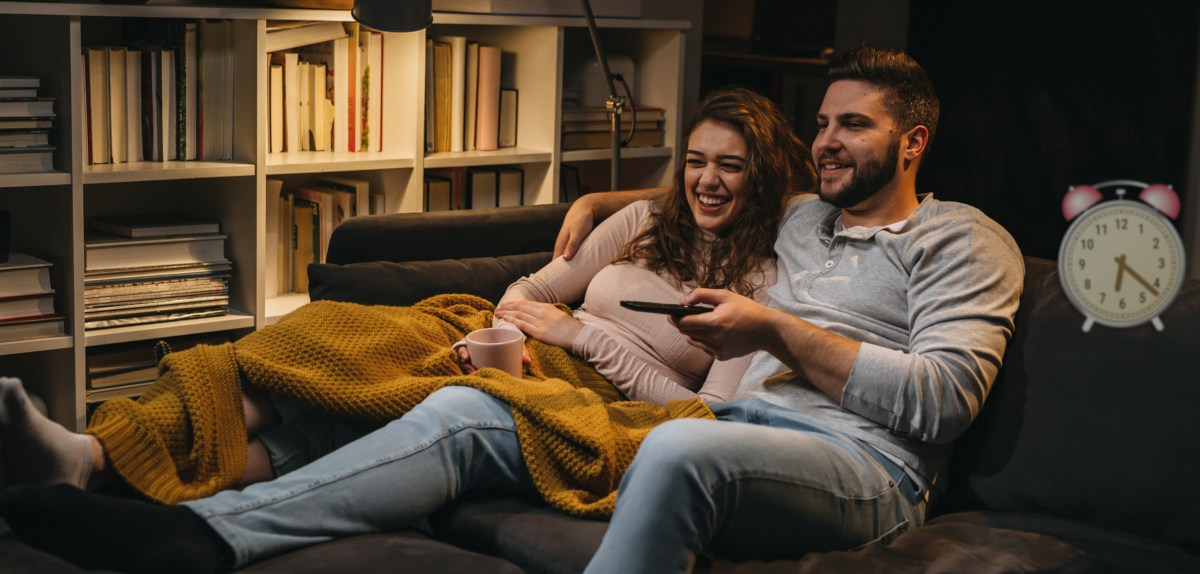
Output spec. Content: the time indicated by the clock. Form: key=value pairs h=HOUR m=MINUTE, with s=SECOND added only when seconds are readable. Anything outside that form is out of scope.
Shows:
h=6 m=22
